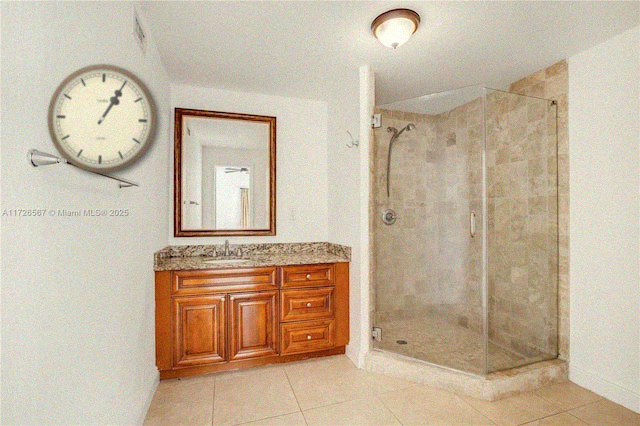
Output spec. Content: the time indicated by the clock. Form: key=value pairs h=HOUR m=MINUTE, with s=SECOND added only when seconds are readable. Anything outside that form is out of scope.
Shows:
h=1 m=5
